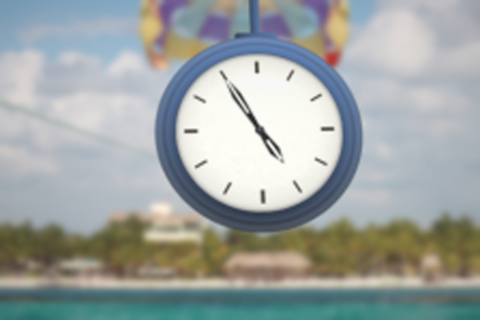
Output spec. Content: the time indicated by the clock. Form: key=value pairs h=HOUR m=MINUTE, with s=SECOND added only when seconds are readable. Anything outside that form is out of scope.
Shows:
h=4 m=55
